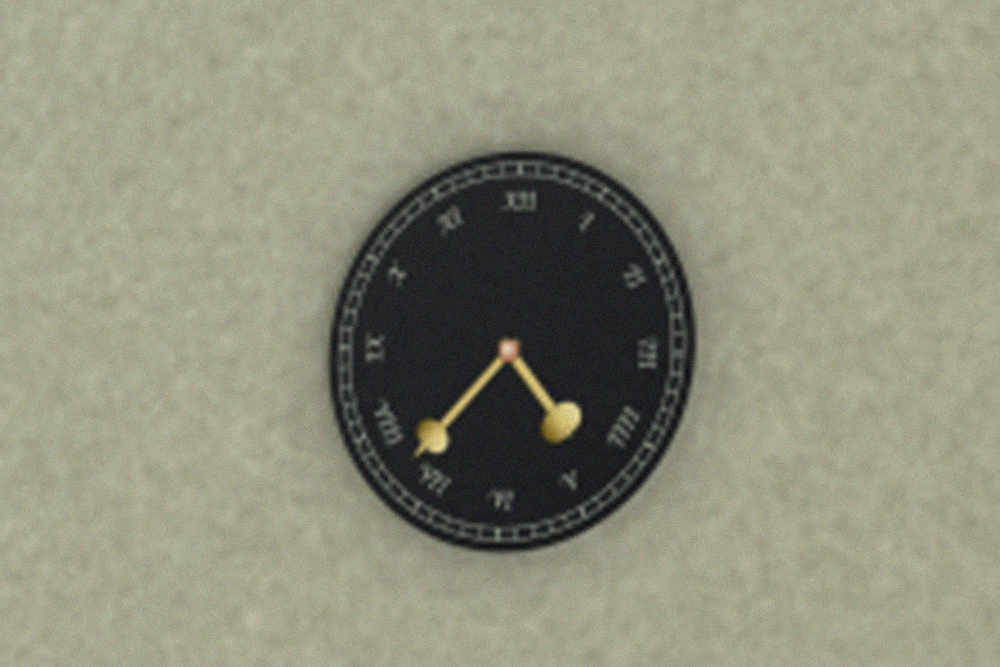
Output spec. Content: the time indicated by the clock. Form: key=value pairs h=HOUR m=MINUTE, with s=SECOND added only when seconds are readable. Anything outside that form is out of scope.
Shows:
h=4 m=37
